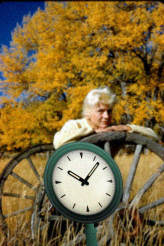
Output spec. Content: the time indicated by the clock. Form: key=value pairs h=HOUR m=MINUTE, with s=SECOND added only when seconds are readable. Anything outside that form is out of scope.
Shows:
h=10 m=7
